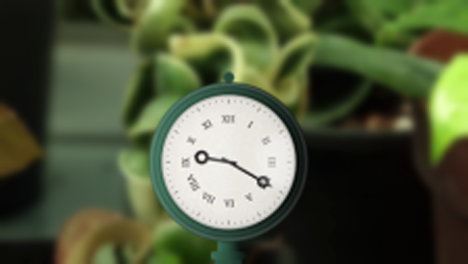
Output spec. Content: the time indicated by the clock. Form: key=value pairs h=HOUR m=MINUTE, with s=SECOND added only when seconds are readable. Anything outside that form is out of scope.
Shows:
h=9 m=20
